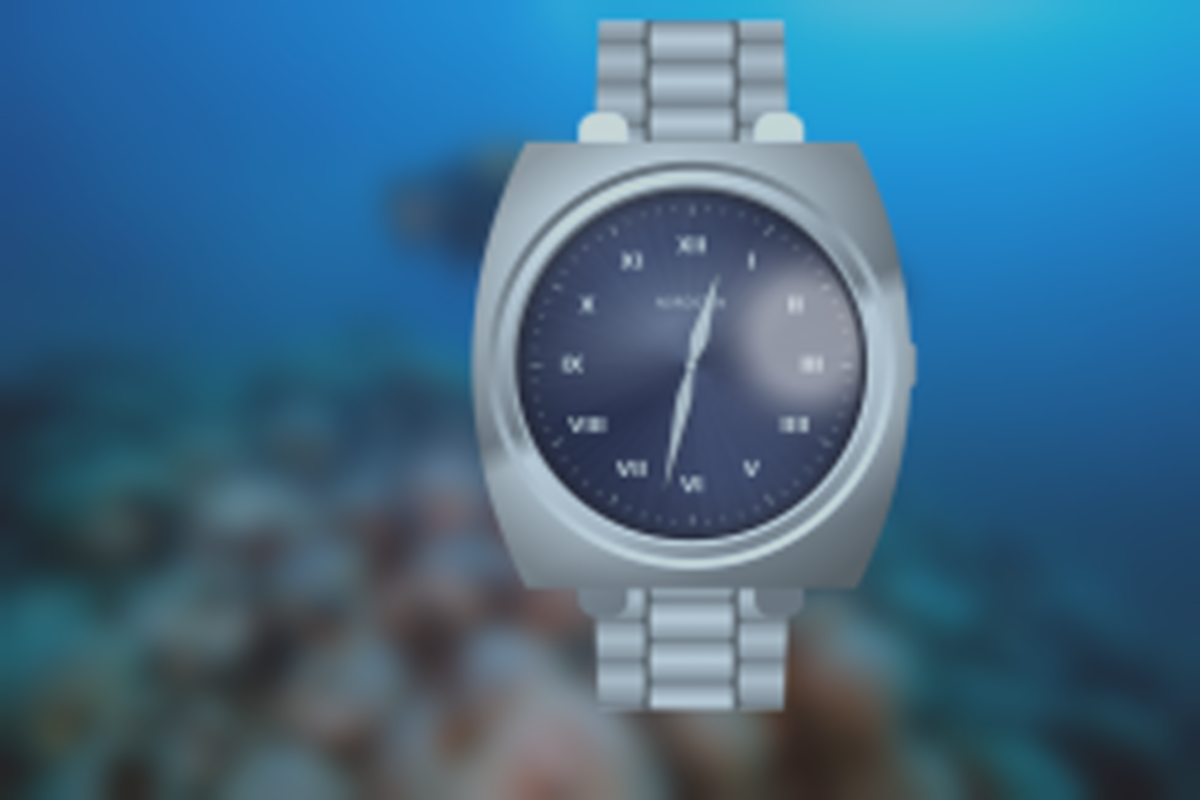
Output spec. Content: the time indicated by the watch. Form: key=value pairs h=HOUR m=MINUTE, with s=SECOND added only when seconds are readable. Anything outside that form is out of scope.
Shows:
h=12 m=32
